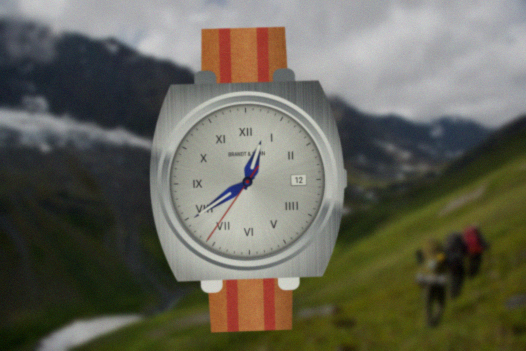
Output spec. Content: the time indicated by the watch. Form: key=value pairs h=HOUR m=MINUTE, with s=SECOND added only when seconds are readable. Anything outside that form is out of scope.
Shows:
h=12 m=39 s=36
